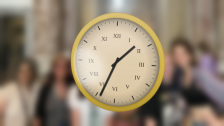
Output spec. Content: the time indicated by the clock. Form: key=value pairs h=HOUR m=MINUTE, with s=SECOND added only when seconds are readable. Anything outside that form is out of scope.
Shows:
h=1 m=34
